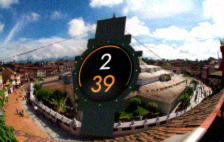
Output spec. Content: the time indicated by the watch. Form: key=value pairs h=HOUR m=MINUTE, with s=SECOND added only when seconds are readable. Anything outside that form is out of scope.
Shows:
h=2 m=39
